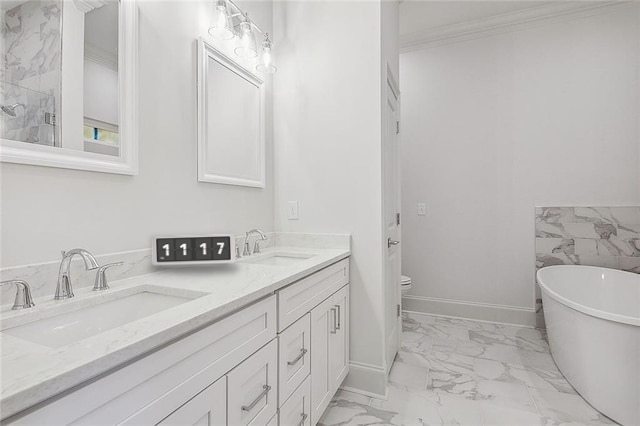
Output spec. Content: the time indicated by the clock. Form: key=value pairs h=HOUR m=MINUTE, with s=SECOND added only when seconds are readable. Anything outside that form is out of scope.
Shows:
h=11 m=17
